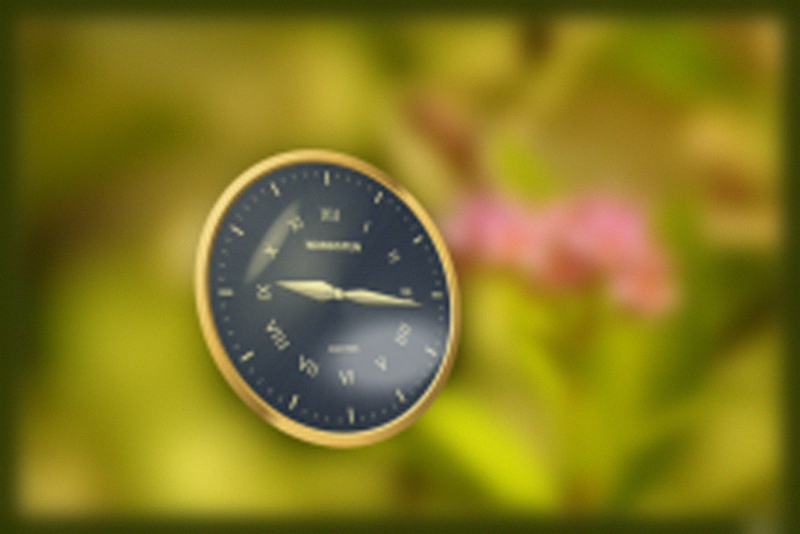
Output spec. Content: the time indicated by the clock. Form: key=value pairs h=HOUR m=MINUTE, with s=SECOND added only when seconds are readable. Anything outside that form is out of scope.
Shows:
h=9 m=16
